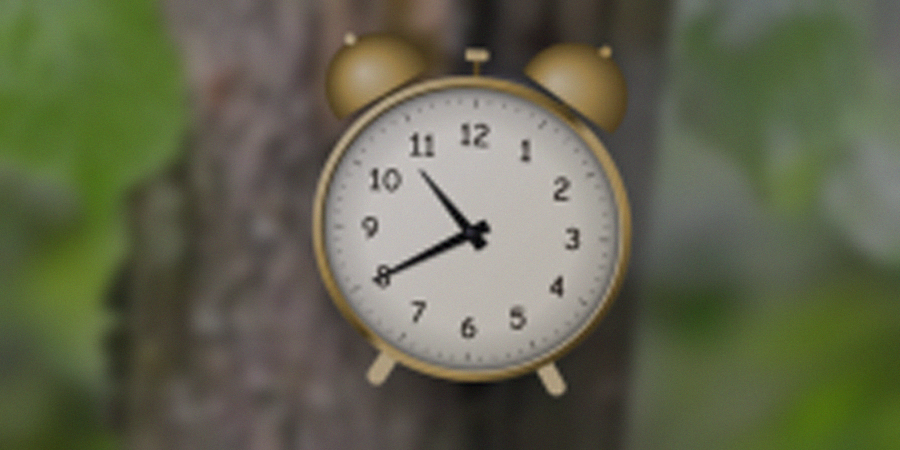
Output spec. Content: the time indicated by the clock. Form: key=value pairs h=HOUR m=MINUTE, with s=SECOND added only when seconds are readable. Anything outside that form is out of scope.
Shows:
h=10 m=40
